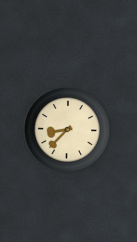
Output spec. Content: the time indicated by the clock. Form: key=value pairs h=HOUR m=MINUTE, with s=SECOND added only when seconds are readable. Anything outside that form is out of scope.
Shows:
h=8 m=37
